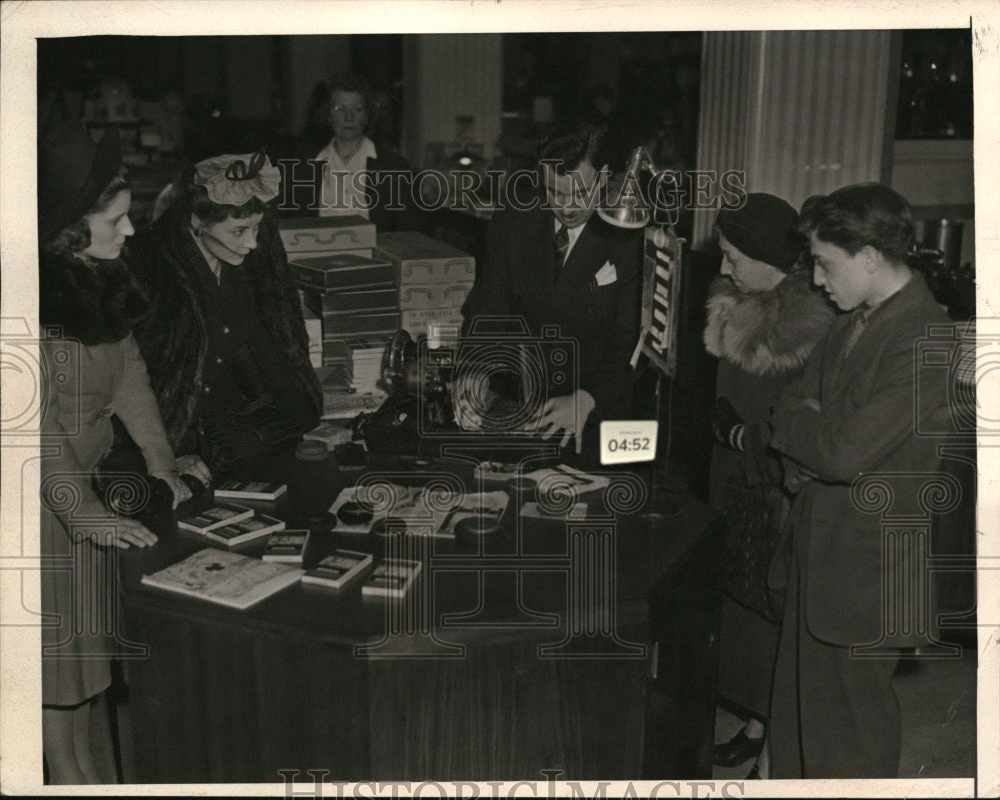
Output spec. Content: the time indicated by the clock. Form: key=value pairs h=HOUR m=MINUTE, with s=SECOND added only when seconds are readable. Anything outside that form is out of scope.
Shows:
h=4 m=52
